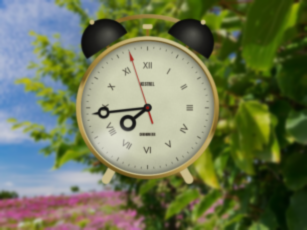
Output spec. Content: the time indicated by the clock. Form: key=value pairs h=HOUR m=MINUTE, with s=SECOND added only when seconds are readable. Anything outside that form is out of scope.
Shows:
h=7 m=43 s=57
